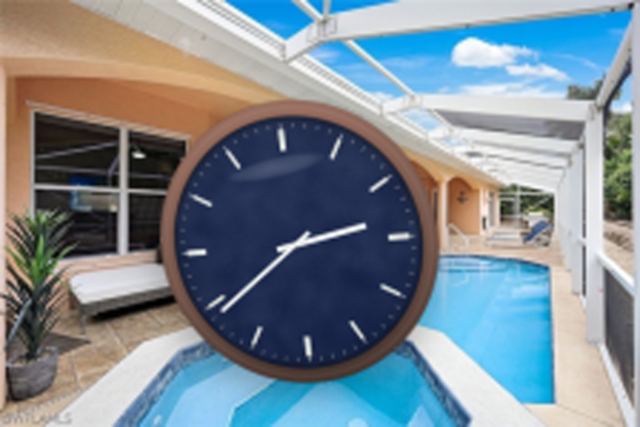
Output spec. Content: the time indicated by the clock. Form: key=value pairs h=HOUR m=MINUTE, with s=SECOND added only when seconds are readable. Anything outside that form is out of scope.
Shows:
h=2 m=39
